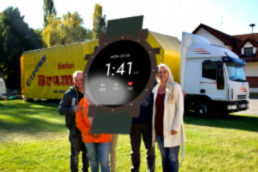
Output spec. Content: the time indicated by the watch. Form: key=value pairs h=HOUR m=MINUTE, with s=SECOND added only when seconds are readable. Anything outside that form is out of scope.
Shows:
h=1 m=41
